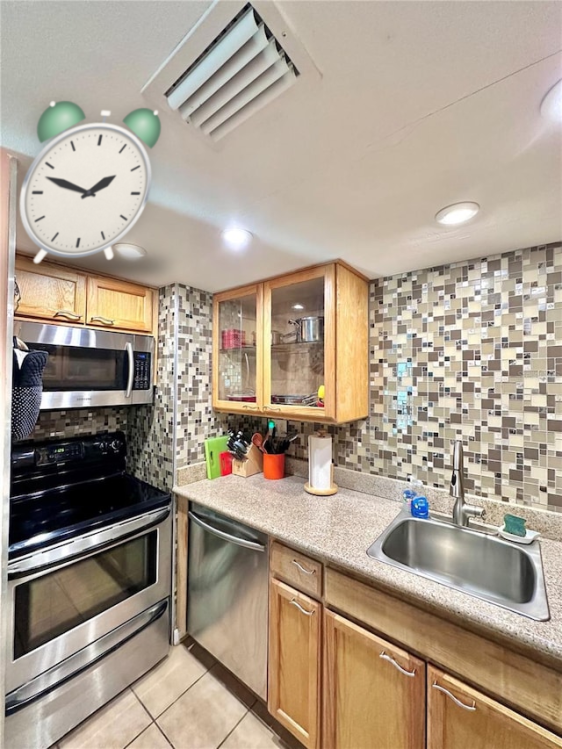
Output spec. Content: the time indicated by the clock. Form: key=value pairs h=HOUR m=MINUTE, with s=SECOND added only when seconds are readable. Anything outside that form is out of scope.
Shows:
h=1 m=48
